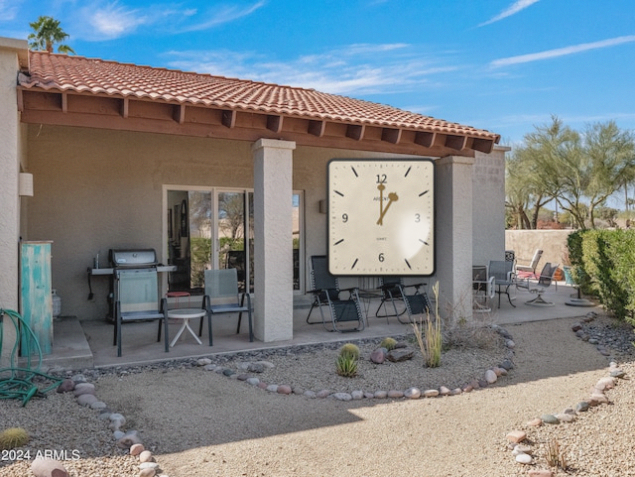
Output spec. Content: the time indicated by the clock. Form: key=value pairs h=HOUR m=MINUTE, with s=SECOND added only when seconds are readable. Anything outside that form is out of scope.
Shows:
h=1 m=0
